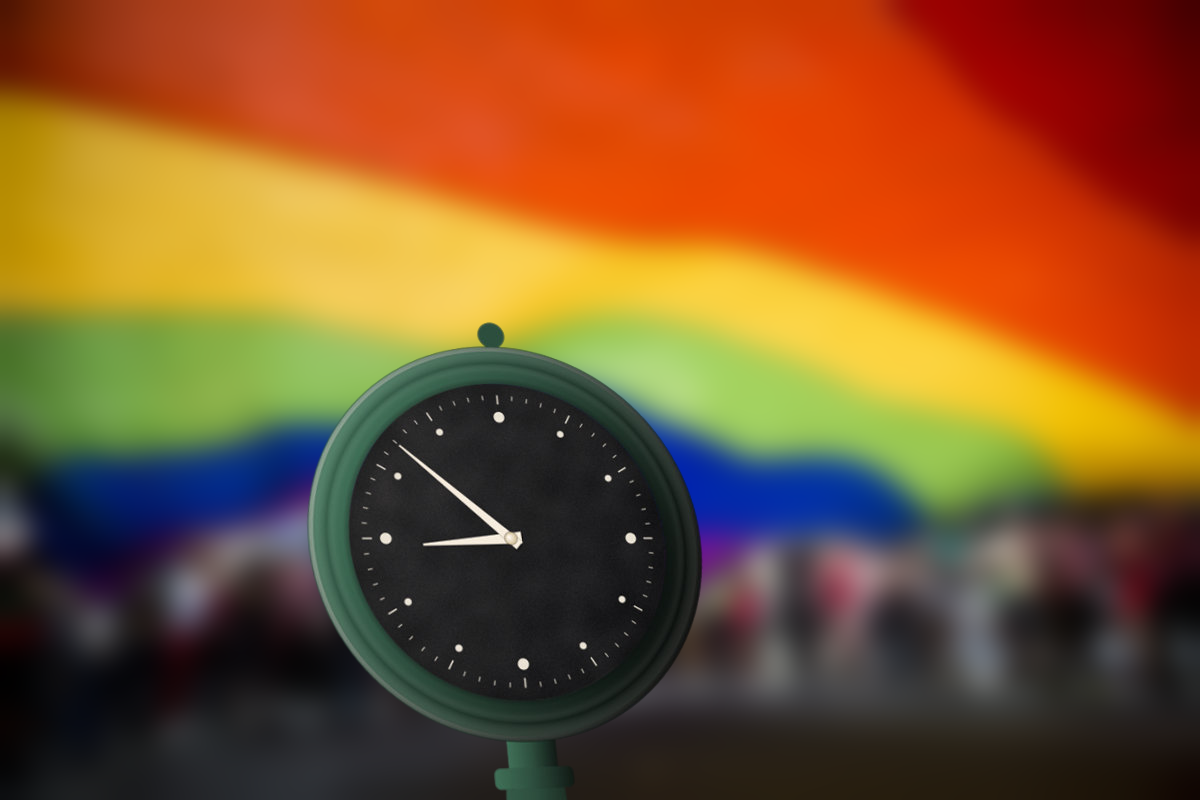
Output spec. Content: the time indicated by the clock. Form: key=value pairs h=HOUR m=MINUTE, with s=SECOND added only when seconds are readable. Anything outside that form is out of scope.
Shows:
h=8 m=52
